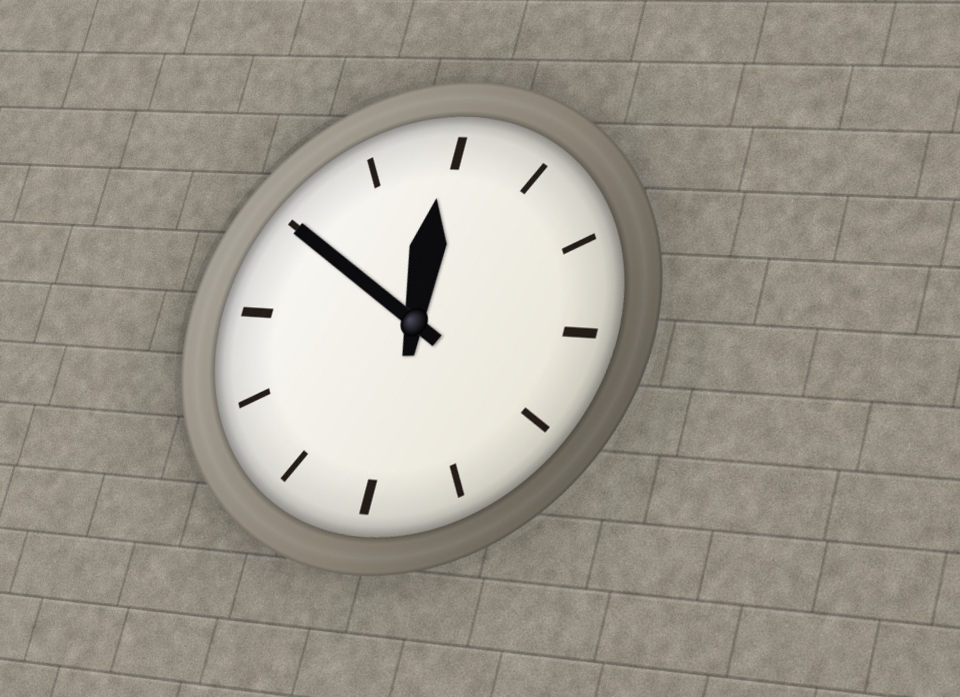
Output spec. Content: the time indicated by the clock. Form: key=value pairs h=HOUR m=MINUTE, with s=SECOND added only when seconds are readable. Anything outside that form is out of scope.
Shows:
h=11 m=50
